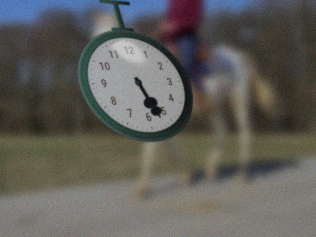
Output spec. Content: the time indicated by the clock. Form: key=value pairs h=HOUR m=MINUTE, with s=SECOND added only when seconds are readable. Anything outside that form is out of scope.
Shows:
h=5 m=27
